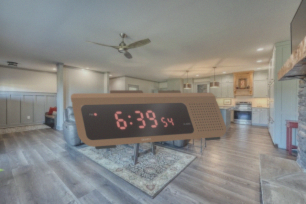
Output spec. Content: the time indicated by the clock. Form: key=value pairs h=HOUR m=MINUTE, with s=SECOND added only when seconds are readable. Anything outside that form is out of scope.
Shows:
h=6 m=39 s=54
